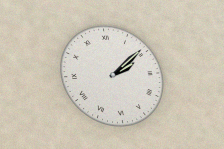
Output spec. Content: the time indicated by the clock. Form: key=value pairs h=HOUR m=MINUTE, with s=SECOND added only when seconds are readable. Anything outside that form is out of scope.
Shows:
h=2 m=9
